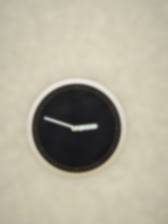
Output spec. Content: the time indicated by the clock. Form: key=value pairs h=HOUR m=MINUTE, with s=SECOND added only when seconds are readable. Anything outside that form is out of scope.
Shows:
h=2 m=48
